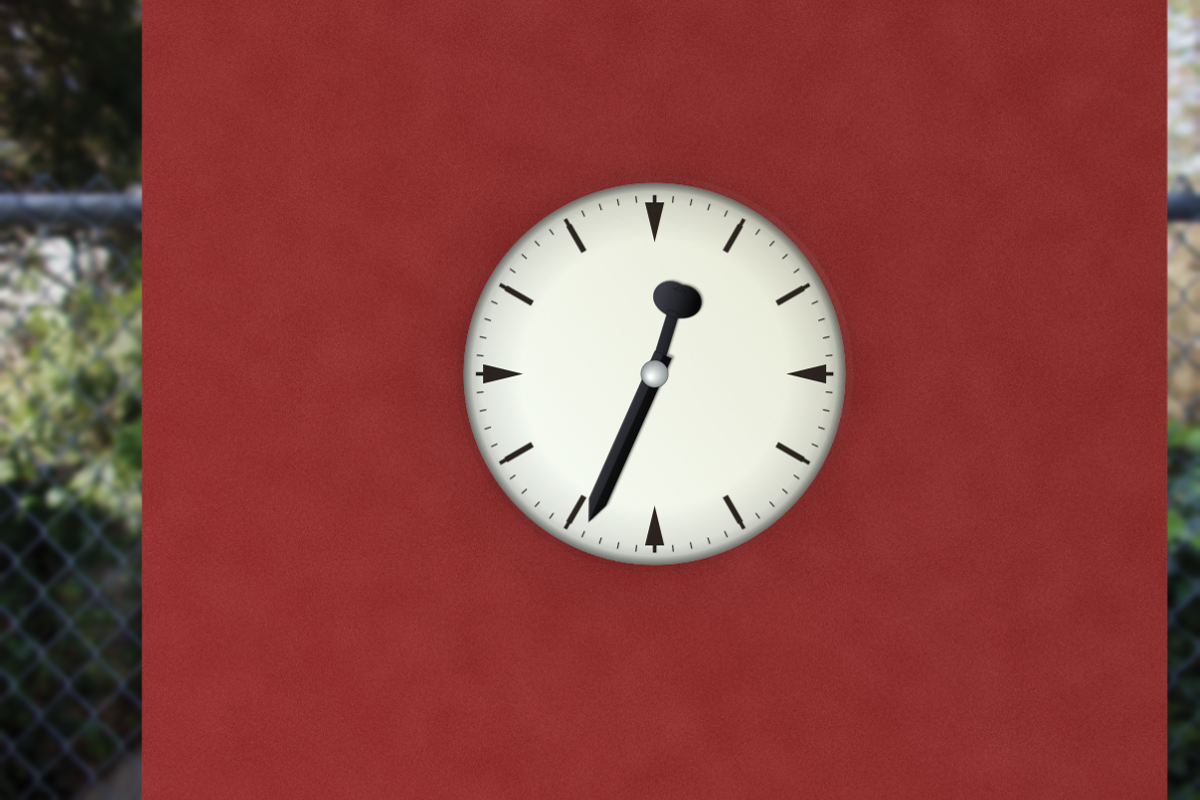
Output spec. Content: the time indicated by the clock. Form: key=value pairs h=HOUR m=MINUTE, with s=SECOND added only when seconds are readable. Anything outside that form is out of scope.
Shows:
h=12 m=34
